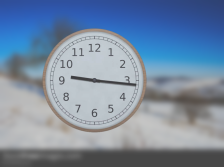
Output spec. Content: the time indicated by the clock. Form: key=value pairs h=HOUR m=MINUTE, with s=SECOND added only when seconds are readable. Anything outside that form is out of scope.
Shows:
h=9 m=16
